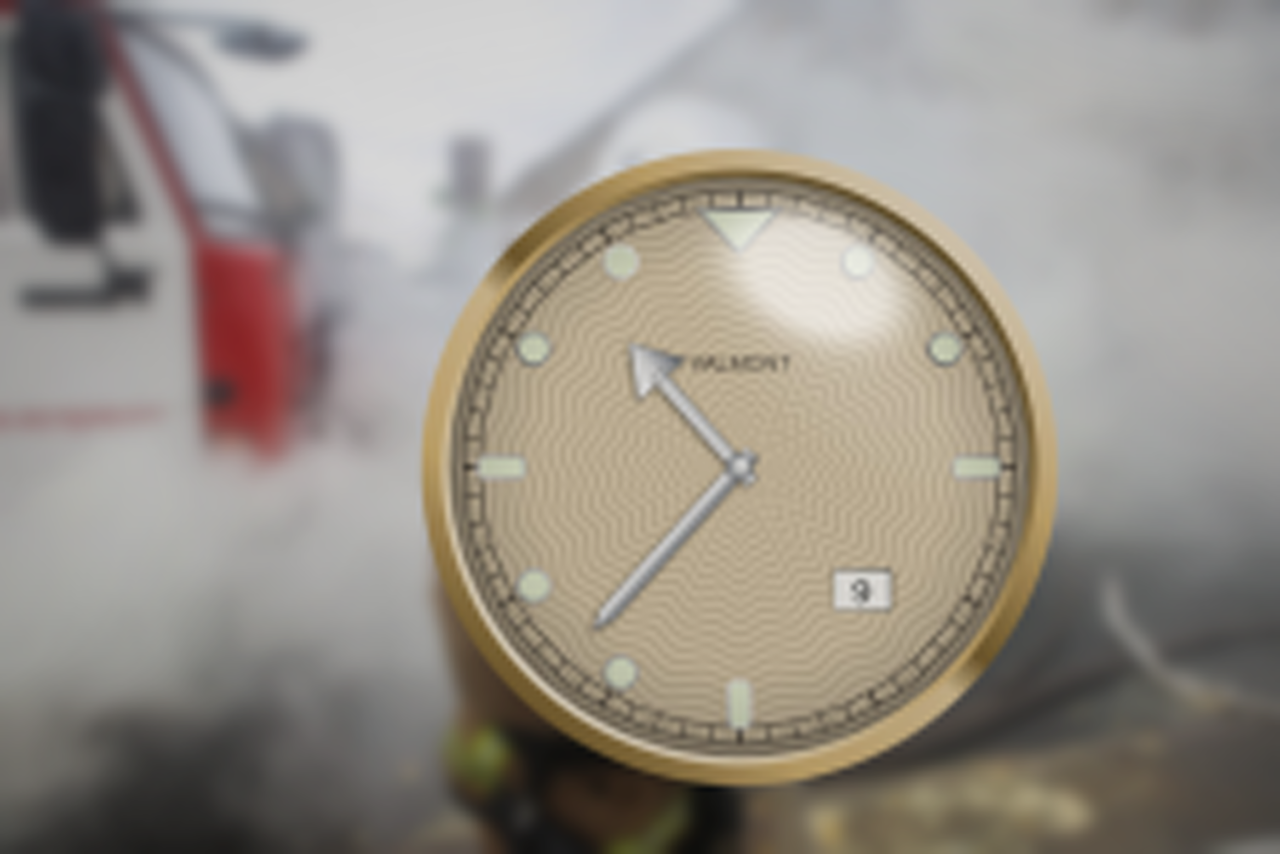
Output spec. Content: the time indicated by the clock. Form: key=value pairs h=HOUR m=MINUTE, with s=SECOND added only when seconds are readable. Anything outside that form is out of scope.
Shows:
h=10 m=37
